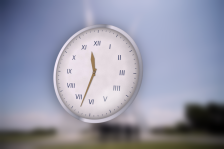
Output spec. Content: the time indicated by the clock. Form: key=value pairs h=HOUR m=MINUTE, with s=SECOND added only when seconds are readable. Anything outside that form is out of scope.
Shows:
h=11 m=33
